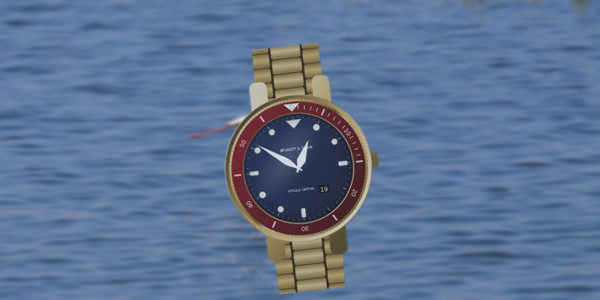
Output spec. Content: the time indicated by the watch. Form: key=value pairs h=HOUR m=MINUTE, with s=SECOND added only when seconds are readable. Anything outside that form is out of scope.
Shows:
h=12 m=51
